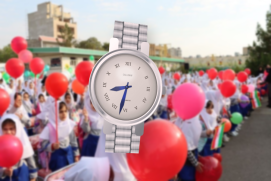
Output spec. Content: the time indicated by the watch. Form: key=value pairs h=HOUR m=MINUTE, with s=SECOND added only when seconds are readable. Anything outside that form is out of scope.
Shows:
h=8 m=32
